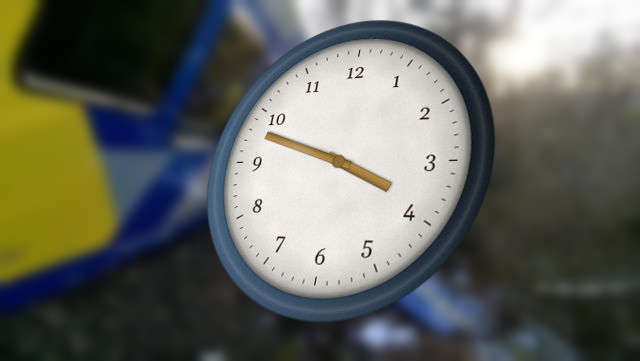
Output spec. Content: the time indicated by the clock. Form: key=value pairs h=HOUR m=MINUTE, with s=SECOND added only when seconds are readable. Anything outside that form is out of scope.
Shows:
h=3 m=48
